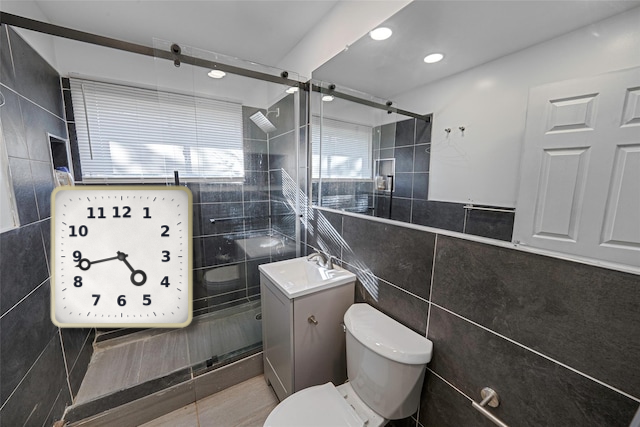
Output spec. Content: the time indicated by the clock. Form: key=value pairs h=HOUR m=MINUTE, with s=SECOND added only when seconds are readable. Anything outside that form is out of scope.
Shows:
h=4 m=43
